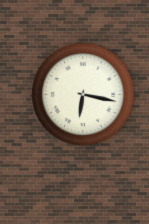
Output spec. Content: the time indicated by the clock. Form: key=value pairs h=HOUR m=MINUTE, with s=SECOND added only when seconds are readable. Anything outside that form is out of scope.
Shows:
h=6 m=17
